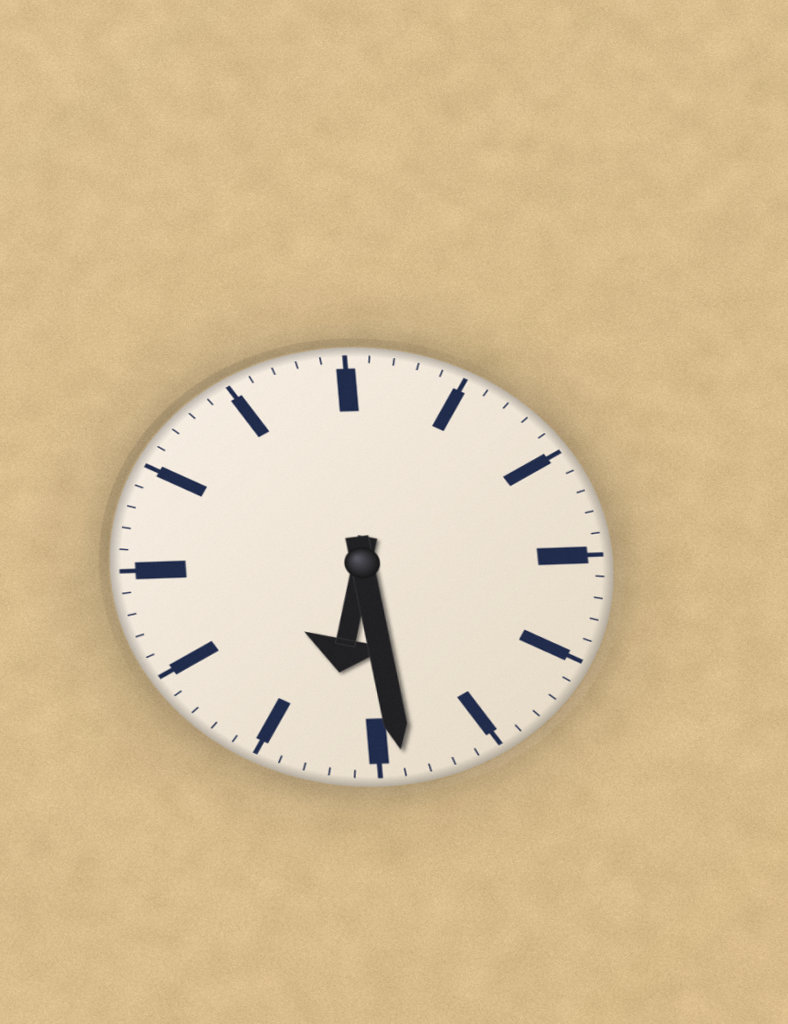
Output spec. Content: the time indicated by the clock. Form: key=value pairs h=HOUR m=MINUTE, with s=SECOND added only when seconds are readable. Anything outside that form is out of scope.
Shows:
h=6 m=29
